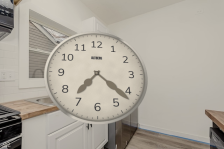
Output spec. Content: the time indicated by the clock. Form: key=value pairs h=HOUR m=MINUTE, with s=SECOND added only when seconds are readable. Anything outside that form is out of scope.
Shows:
h=7 m=22
